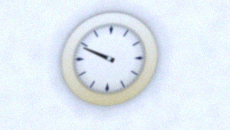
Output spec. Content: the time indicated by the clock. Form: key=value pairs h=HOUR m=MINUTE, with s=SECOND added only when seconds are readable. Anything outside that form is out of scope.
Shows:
h=9 m=49
